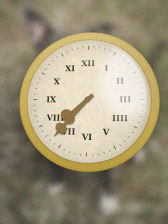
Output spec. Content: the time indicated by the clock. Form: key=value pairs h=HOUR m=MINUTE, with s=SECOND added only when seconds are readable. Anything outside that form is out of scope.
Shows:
h=7 m=37
